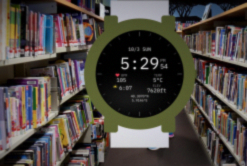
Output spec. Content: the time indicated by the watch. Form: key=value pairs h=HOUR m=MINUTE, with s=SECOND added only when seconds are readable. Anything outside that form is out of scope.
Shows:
h=5 m=29
